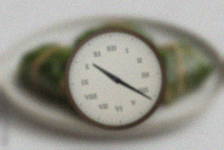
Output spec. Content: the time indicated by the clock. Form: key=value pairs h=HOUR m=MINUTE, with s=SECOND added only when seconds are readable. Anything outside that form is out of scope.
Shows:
h=10 m=21
